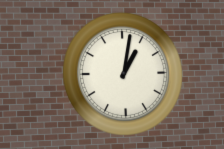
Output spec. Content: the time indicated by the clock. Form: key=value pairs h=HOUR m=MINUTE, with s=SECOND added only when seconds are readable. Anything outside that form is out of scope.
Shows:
h=1 m=2
